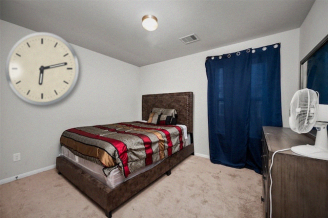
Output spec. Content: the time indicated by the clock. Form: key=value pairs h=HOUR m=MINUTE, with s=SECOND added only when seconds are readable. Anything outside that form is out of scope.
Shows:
h=6 m=13
